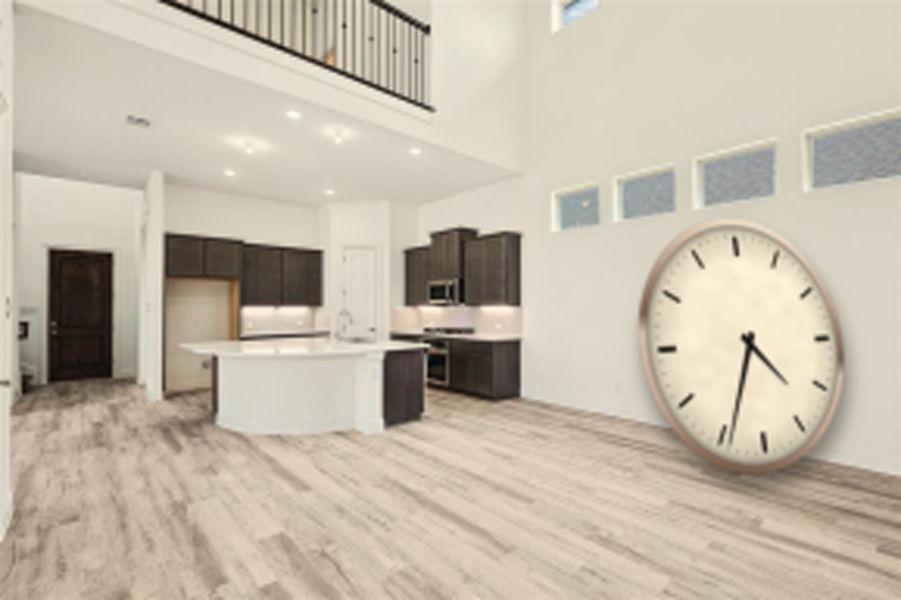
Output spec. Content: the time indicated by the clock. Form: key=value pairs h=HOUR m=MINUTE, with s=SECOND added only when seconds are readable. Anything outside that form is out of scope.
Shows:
h=4 m=34
